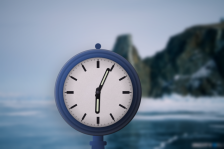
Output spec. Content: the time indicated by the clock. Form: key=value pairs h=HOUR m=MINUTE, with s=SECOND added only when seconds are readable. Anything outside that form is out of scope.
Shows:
h=6 m=4
